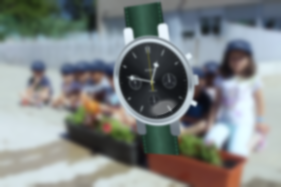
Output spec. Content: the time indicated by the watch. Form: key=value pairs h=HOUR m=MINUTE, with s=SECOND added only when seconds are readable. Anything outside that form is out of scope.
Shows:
h=12 m=47
